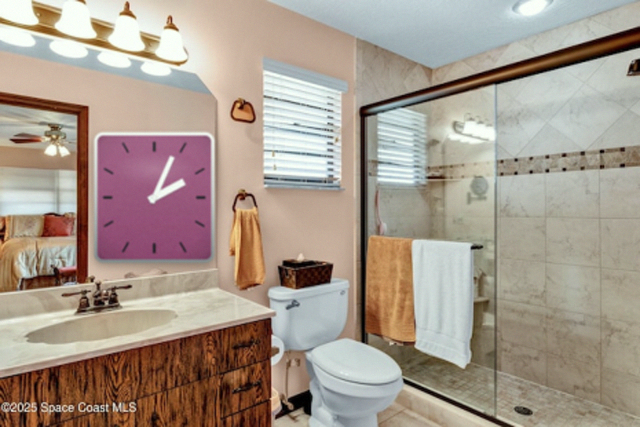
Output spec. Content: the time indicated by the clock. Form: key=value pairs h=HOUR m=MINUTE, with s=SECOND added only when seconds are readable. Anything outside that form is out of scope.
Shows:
h=2 m=4
